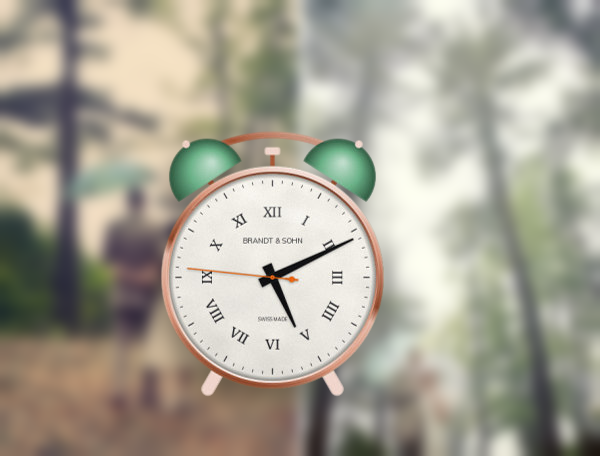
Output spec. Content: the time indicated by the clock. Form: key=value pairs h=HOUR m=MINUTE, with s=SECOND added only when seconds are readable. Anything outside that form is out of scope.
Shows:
h=5 m=10 s=46
